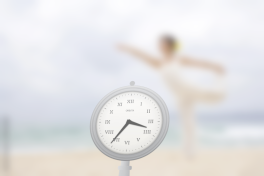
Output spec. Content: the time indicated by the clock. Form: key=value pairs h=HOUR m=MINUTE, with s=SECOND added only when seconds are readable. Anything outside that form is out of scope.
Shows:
h=3 m=36
